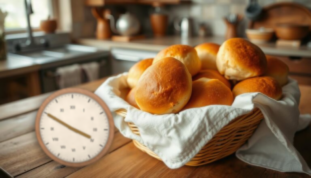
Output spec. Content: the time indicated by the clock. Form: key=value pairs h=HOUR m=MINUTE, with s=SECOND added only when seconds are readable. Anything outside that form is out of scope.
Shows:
h=3 m=50
